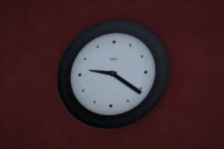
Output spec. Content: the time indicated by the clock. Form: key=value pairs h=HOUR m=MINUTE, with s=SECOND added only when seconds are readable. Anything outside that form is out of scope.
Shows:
h=9 m=21
